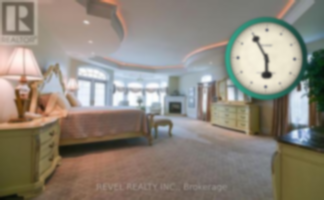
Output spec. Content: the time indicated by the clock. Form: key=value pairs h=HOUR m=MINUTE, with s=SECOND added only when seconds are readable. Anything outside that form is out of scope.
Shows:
h=5 m=55
